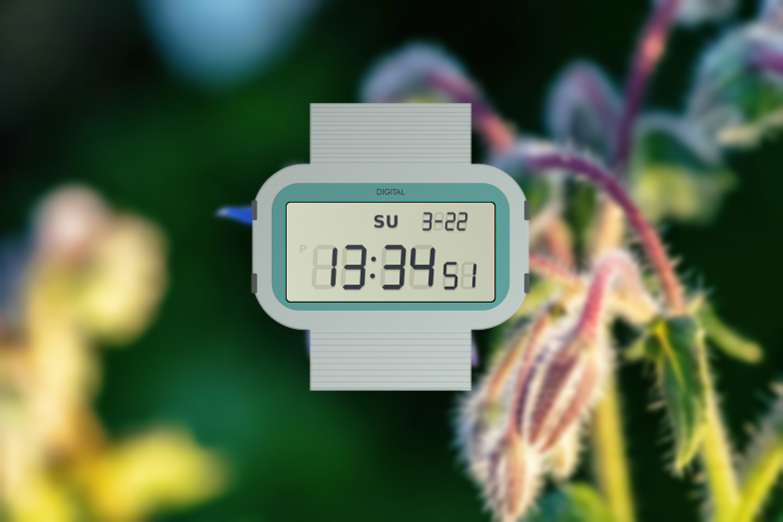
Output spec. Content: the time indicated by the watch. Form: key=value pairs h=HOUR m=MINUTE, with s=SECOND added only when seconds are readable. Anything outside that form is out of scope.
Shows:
h=13 m=34 s=51
